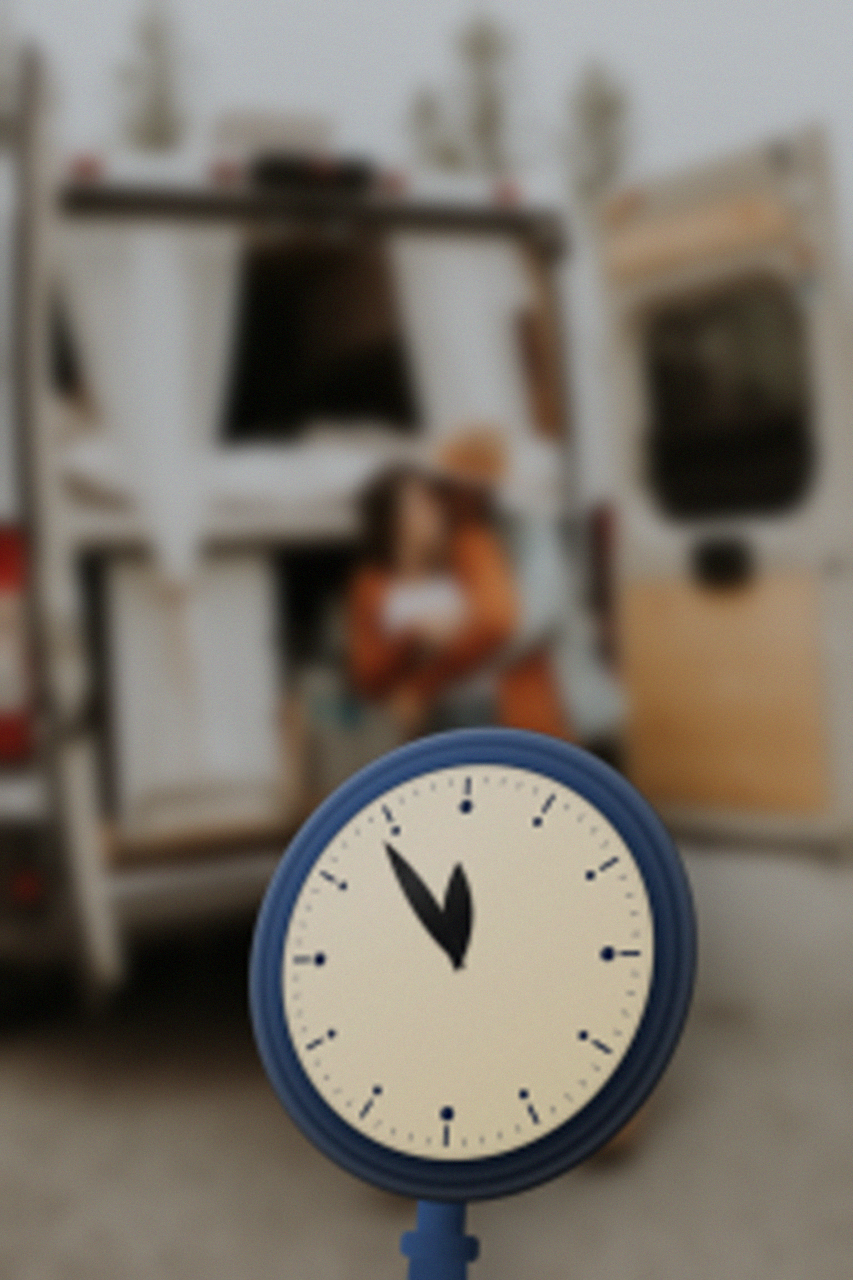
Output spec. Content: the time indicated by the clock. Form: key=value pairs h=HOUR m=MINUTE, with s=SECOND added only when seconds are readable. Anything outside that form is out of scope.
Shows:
h=11 m=54
